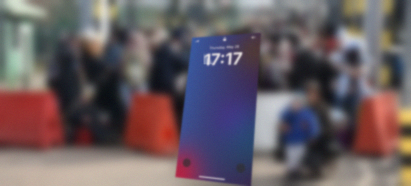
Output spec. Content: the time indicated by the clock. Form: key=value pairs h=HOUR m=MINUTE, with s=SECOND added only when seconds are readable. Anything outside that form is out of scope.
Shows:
h=17 m=17
